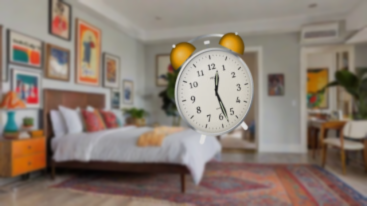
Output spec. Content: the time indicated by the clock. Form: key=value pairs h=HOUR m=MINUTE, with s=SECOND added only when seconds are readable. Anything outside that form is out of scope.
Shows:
h=12 m=28
